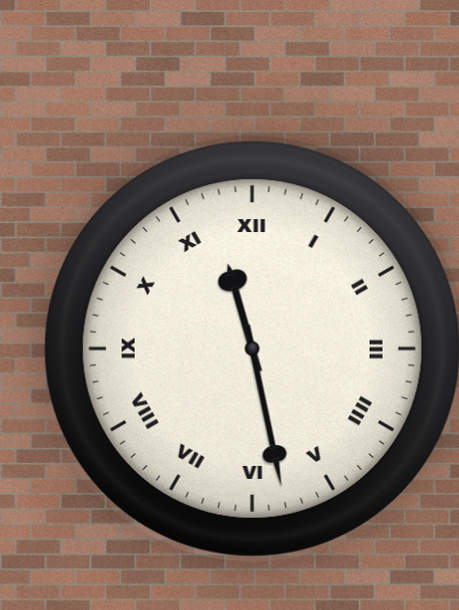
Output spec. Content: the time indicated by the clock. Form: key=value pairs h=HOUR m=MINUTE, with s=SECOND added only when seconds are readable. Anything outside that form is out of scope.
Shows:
h=11 m=28
